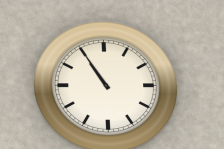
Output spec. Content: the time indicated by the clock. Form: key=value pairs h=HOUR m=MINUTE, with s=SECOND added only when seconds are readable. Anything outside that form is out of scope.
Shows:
h=10 m=55
